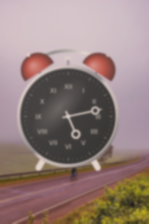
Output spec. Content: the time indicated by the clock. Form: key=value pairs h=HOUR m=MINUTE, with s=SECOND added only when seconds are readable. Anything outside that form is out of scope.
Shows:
h=5 m=13
